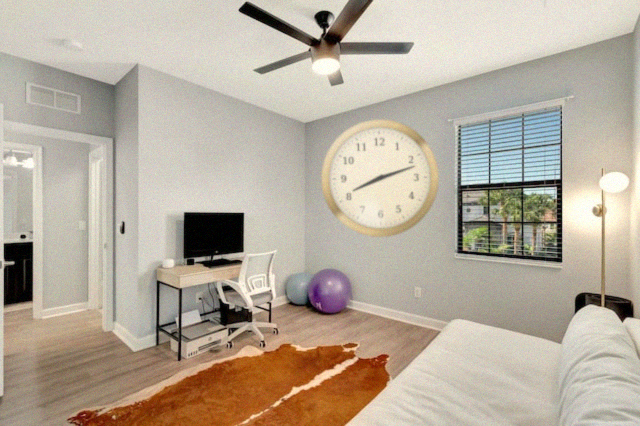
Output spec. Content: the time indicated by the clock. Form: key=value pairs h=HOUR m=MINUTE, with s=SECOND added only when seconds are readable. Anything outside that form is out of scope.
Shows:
h=8 m=12
